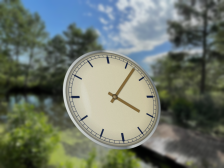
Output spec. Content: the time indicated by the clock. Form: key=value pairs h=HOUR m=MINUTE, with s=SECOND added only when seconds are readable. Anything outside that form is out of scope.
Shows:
h=4 m=7
